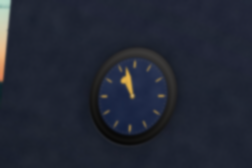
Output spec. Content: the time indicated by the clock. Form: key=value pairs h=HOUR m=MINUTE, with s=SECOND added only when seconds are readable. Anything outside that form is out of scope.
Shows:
h=10 m=57
